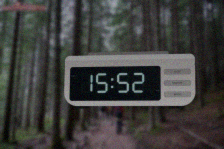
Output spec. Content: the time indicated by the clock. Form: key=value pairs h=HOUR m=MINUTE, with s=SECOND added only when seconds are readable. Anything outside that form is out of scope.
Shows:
h=15 m=52
